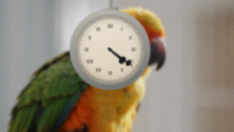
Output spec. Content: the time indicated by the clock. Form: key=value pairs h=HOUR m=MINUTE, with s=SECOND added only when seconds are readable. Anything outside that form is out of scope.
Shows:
h=4 m=21
